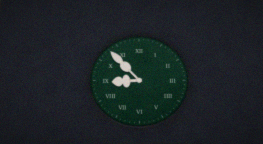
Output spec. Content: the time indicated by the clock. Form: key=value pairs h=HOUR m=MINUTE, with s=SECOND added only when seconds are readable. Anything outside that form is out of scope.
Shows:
h=8 m=53
